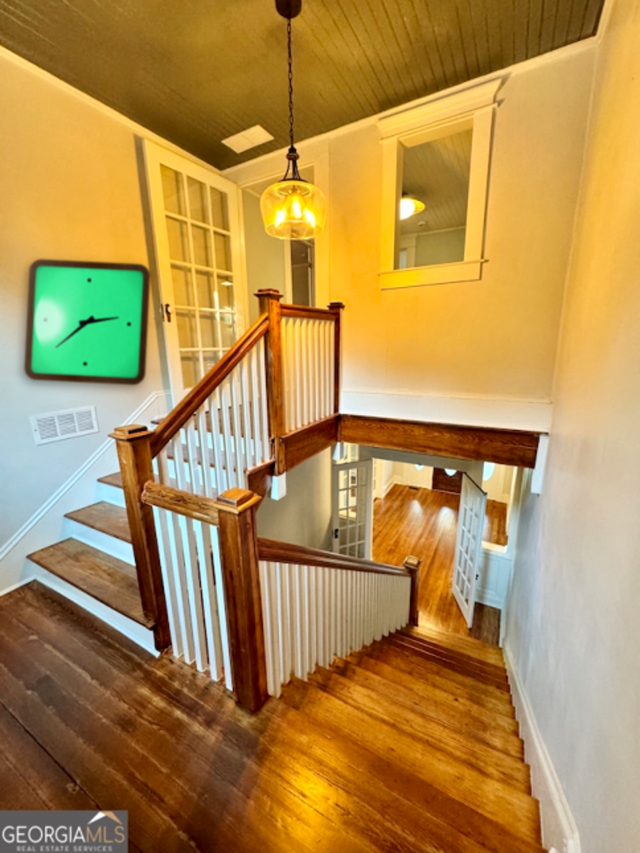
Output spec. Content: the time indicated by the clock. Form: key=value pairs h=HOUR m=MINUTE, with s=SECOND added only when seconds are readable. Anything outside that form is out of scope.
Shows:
h=2 m=38
